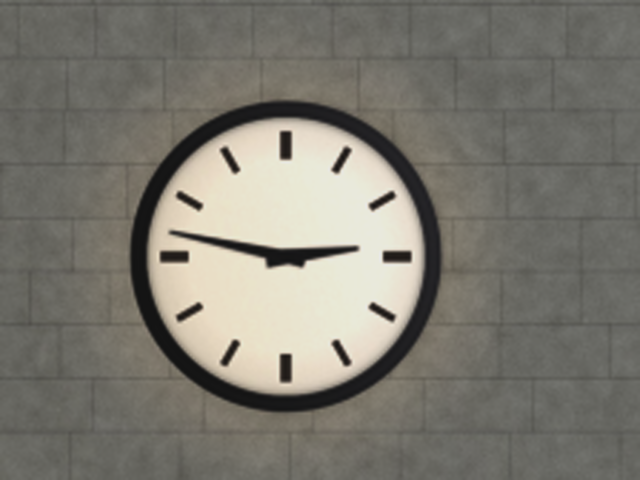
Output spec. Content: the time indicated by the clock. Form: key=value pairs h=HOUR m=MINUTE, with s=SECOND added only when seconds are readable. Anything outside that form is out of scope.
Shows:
h=2 m=47
